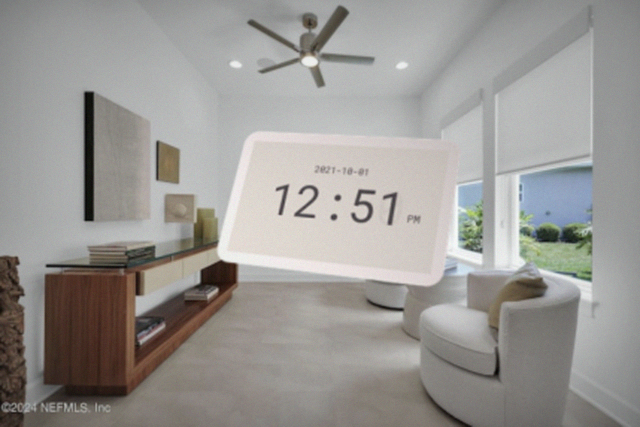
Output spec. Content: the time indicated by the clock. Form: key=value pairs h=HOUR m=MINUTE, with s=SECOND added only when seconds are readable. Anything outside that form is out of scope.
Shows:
h=12 m=51
